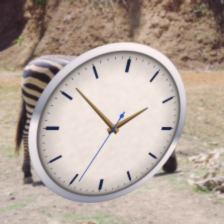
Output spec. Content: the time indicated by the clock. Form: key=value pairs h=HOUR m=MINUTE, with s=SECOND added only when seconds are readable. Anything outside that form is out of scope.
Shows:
h=1 m=51 s=34
